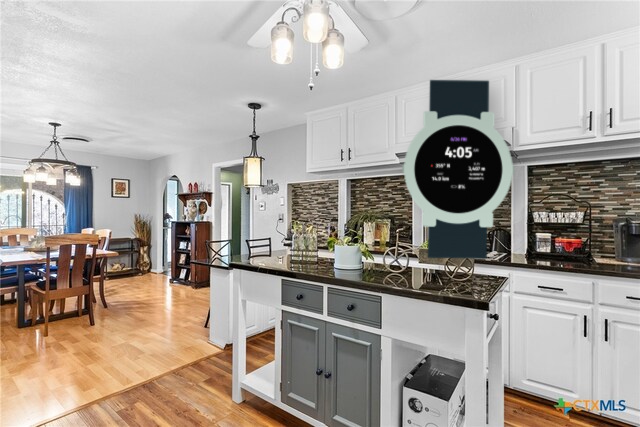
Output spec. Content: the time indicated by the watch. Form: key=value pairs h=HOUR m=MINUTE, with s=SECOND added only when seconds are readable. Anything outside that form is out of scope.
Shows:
h=4 m=5
